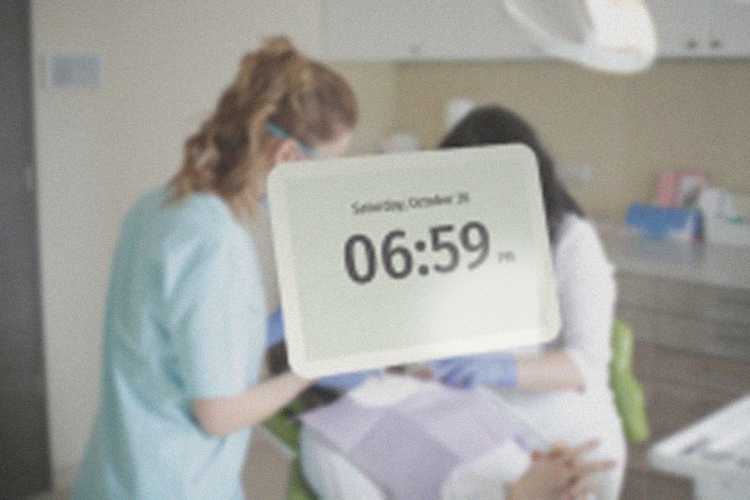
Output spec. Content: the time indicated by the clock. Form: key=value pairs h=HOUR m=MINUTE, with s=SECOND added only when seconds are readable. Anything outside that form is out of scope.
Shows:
h=6 m=59
